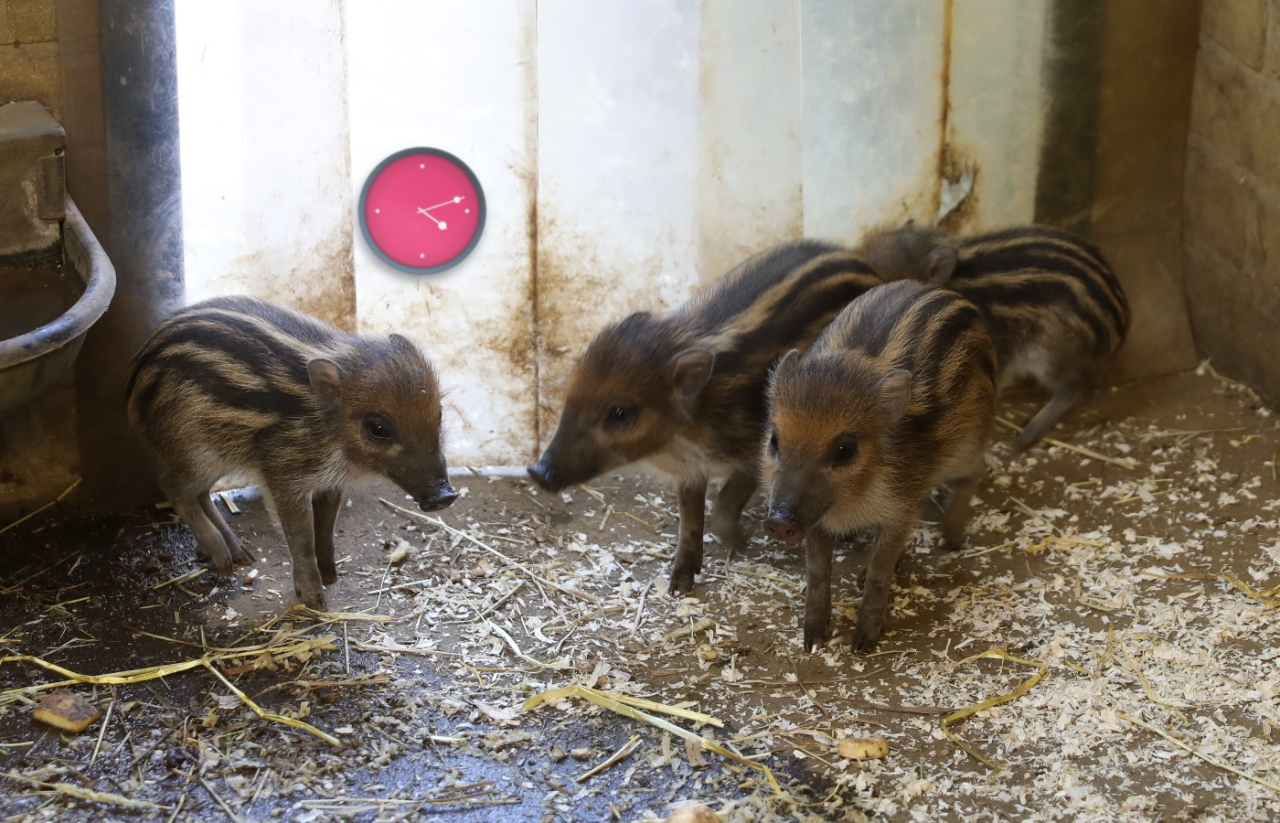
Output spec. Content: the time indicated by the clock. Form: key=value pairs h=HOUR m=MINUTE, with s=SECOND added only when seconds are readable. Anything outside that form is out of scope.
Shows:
h=4 m=12
